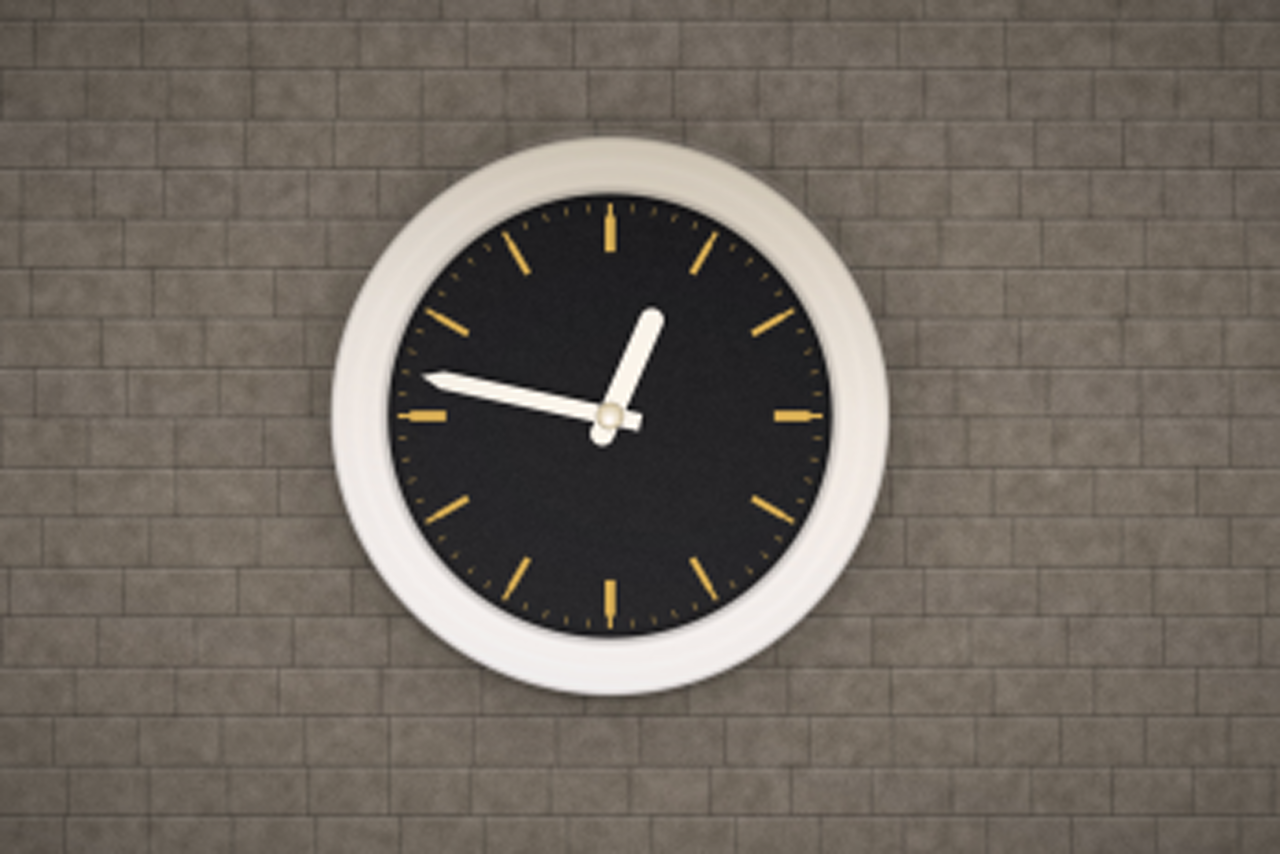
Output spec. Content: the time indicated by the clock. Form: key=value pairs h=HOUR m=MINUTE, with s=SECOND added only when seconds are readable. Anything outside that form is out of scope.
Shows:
h=12 m=47
